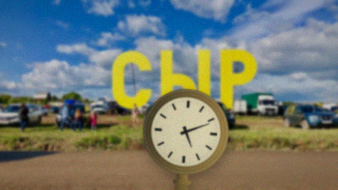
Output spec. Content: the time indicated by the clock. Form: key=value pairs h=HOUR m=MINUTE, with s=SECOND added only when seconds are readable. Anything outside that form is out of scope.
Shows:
h=5 m=11
